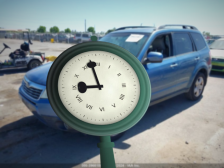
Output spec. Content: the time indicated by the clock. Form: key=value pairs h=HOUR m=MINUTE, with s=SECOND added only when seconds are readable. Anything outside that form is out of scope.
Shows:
h=8 m=58
